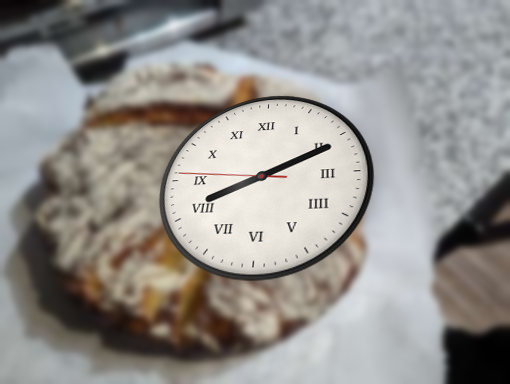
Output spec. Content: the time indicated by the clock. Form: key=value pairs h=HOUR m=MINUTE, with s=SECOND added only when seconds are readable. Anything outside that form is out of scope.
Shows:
h=8 m=10 s=46
